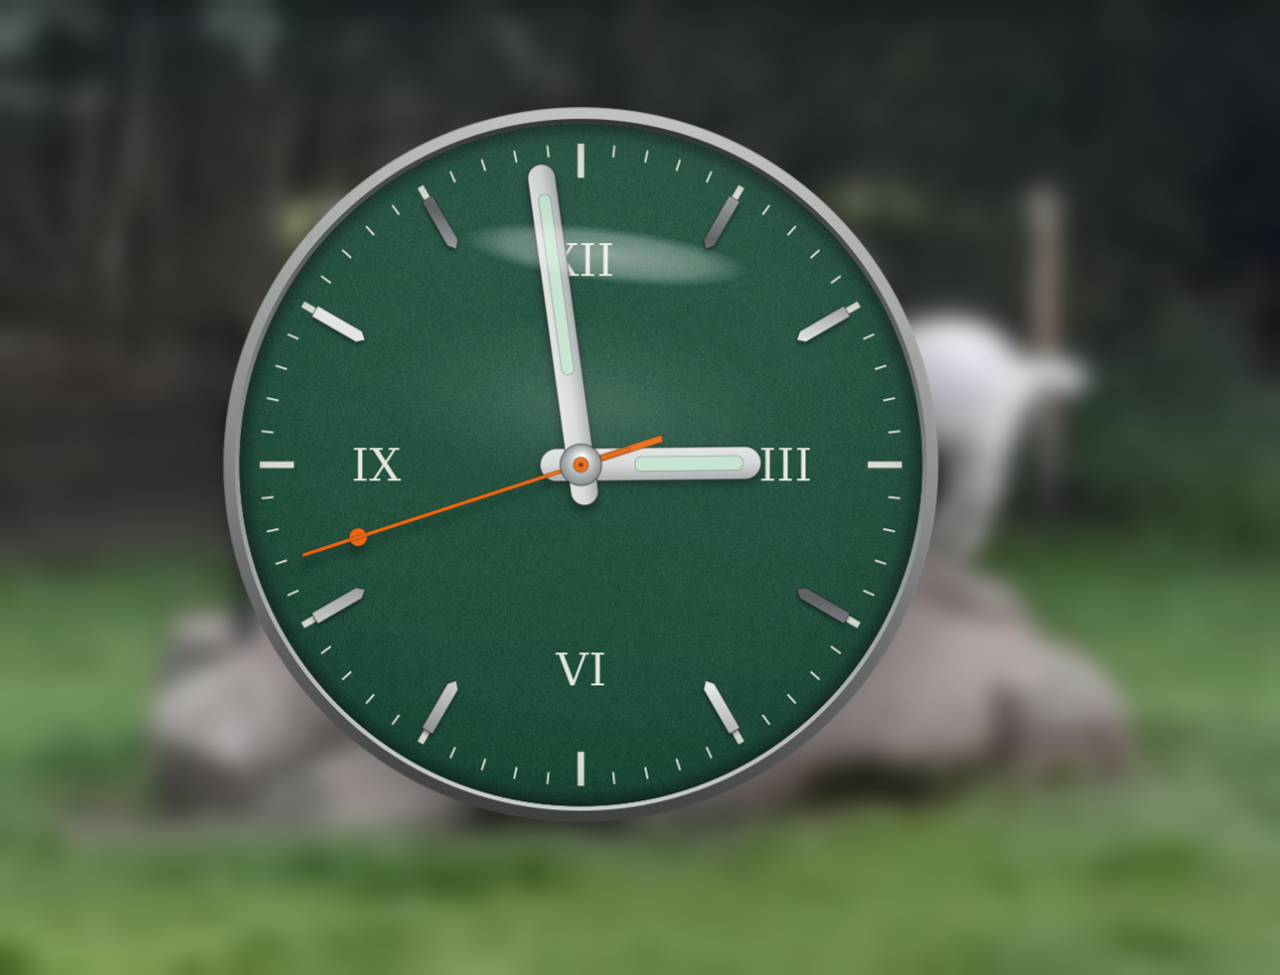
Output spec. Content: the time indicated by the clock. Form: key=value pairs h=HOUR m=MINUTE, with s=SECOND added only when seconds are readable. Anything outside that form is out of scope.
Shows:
h=2 m=58 s=42
